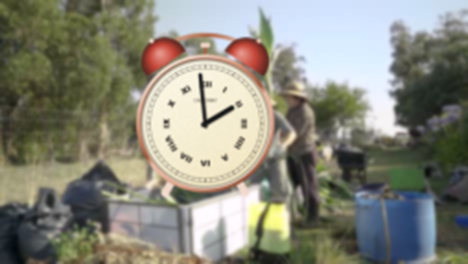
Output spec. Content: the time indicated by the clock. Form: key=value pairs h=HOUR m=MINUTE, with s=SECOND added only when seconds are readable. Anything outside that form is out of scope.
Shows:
h=1 m=59
